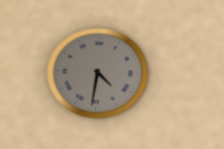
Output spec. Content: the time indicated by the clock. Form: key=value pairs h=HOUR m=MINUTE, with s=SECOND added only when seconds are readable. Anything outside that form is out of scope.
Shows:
h=4 m=31
